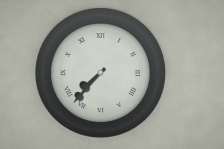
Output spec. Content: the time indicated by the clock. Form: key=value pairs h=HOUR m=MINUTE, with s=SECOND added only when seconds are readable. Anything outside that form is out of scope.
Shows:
h=7 m=37
